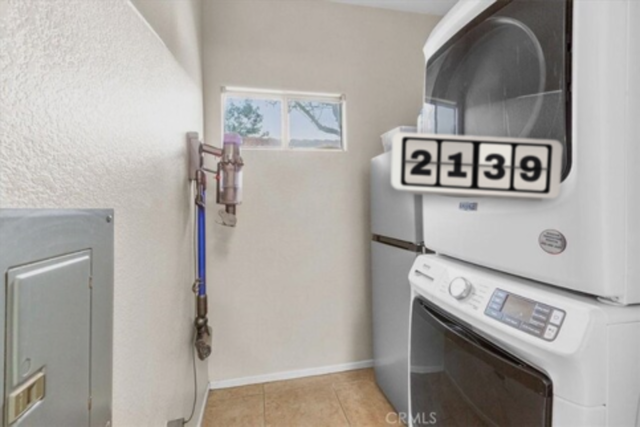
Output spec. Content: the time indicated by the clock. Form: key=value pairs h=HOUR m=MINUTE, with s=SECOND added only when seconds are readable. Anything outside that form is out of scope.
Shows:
h=21 m=39
